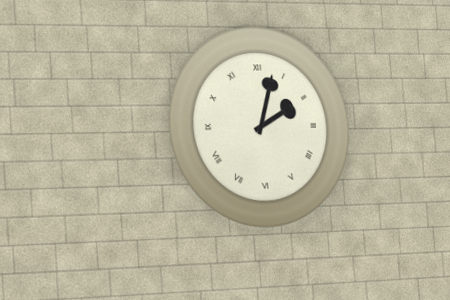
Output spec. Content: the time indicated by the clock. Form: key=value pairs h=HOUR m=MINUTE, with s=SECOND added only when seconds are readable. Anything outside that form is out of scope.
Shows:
h=2 m=3
